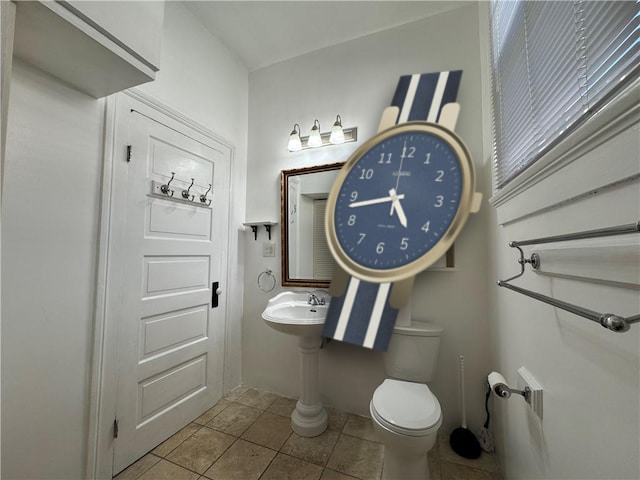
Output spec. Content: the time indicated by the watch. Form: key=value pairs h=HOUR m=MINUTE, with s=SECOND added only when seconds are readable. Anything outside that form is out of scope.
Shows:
h=4 m=42 s=59
